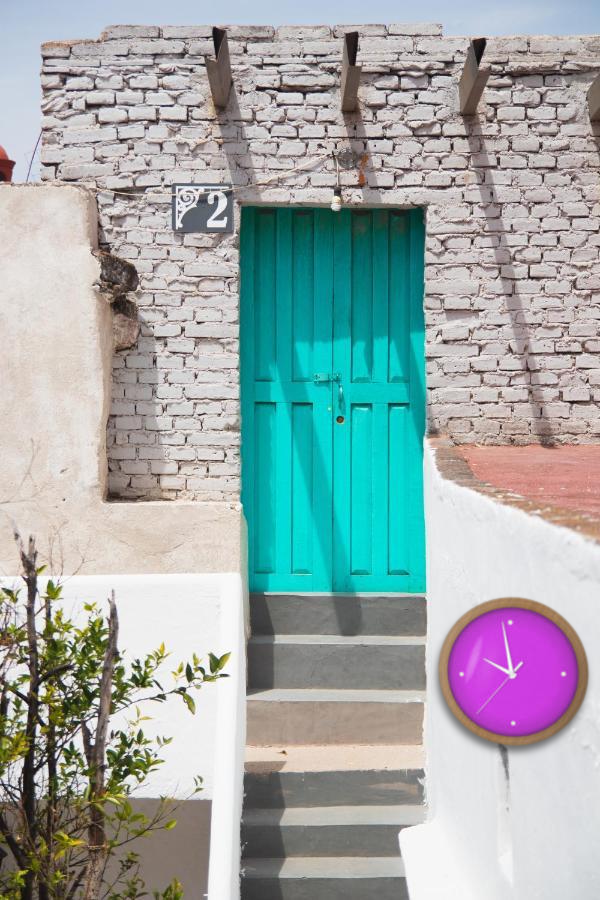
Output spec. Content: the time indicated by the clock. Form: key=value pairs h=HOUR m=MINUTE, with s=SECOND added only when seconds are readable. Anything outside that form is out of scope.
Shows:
h=9 m=58 s=37
